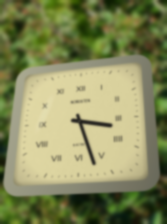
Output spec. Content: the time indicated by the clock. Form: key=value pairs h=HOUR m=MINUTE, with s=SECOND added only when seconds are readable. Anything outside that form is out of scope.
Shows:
h=3 m=27
